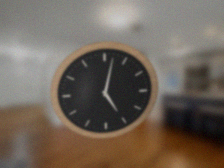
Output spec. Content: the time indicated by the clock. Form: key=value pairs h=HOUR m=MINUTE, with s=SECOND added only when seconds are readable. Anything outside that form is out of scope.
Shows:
h=5 m=2
